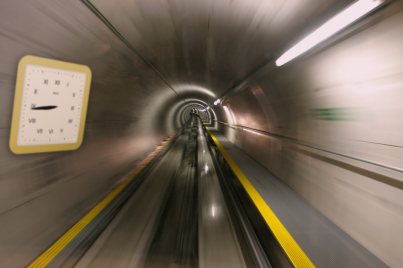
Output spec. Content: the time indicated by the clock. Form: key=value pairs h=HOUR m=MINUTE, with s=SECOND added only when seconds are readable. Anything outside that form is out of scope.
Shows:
h=8 m=44
